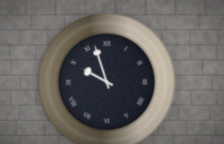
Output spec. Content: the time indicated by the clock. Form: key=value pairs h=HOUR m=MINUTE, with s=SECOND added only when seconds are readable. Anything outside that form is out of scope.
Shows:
h=9 m=57
